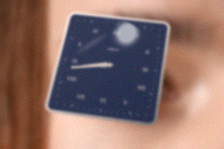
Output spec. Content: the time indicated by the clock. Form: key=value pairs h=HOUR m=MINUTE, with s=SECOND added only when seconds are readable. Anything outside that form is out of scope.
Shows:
h=8 m=43
